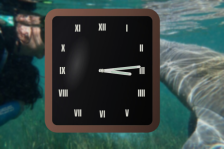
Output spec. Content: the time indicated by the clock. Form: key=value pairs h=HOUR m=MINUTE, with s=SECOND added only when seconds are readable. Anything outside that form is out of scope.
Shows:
h=3 m=14
